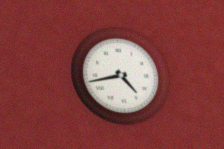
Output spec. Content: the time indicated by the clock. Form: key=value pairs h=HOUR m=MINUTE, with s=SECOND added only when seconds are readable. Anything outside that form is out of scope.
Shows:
h=4 m=43
